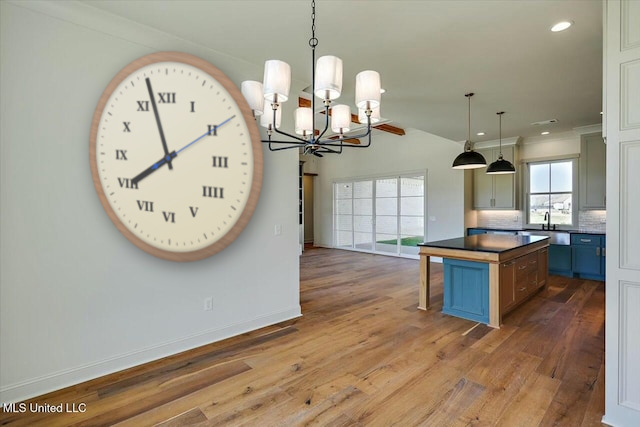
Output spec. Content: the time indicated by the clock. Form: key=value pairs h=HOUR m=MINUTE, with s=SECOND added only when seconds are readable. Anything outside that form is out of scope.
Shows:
h=7 m=57 s=10
